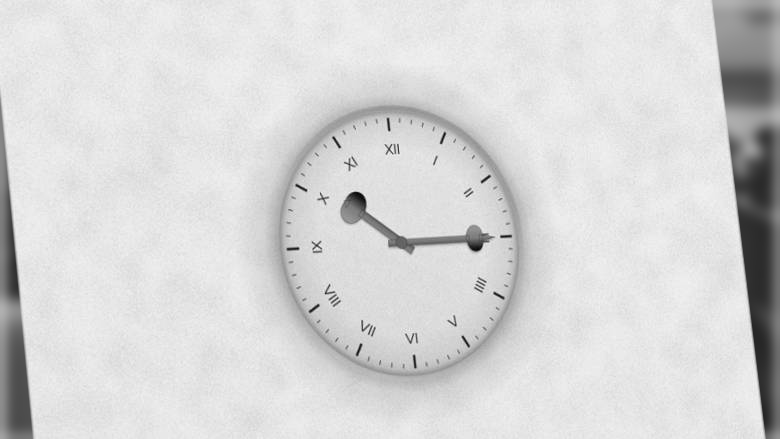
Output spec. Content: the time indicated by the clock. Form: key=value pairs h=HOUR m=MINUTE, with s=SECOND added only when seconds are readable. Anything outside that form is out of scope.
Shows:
h=10 m=15
